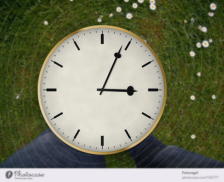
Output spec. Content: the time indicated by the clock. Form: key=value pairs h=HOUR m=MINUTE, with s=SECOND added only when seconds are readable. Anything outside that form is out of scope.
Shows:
h=3 m=4
